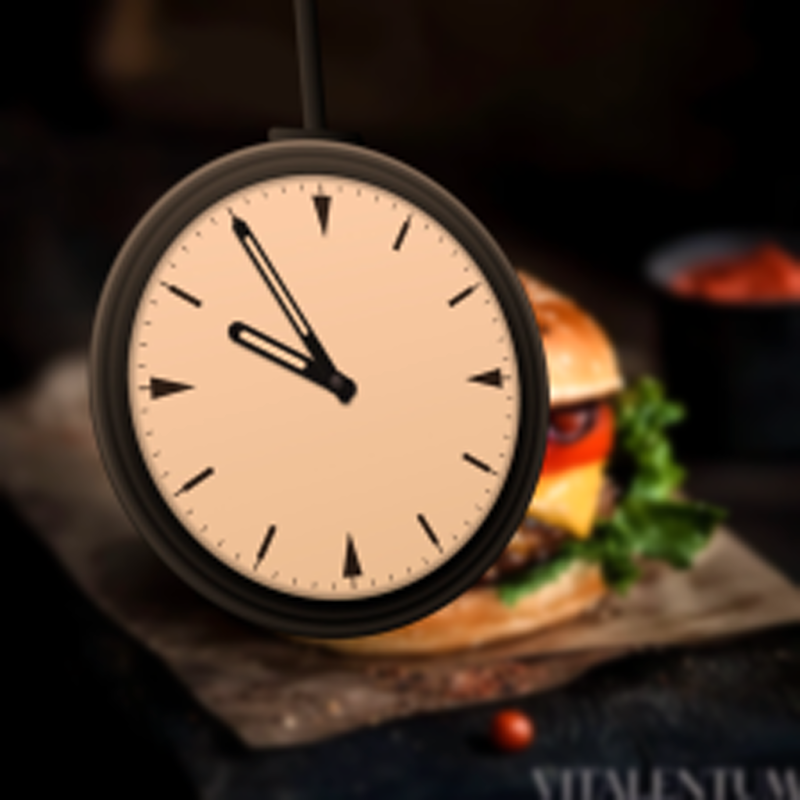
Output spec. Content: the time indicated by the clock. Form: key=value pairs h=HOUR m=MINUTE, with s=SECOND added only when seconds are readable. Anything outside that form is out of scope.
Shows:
h=9 m=55
